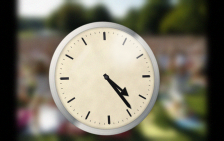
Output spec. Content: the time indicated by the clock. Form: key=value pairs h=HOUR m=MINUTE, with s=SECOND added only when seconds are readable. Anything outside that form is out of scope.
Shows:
h=4 m=24
